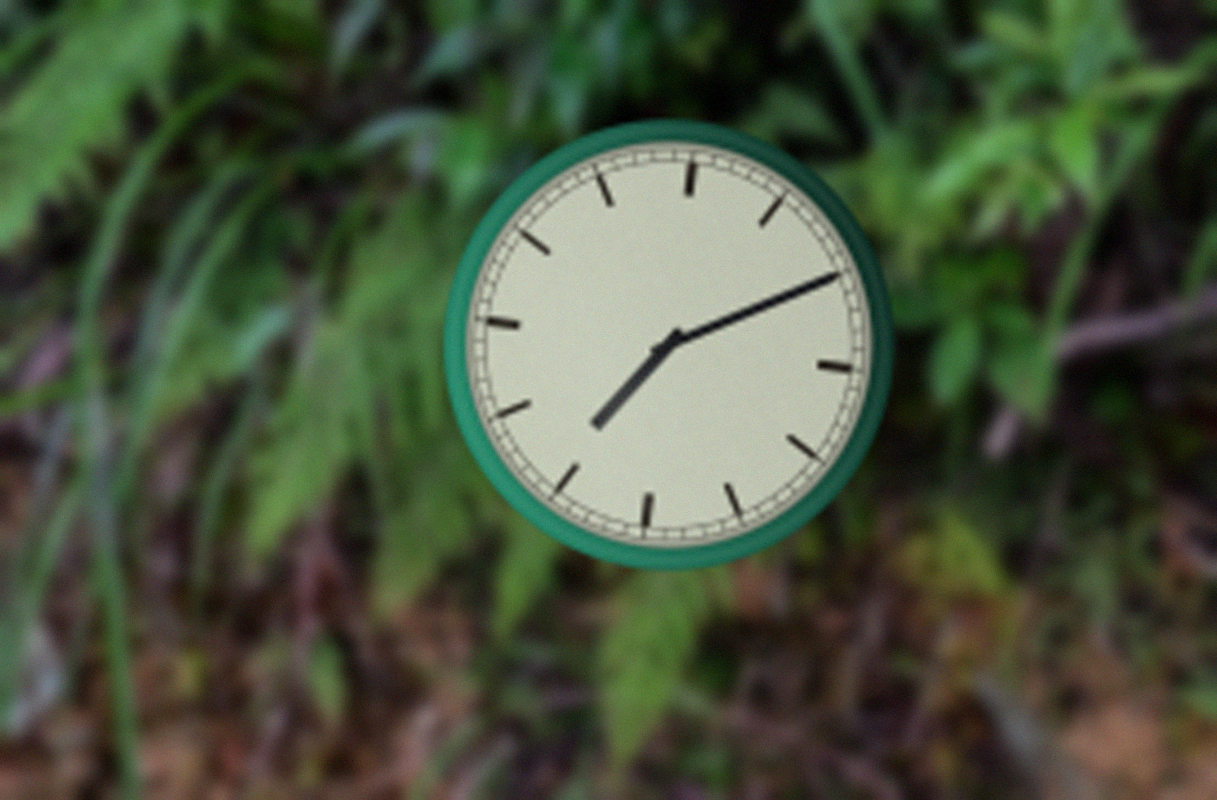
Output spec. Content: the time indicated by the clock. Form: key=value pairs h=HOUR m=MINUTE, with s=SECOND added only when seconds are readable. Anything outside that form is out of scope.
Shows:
h=7 m=10
